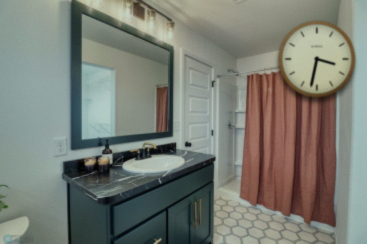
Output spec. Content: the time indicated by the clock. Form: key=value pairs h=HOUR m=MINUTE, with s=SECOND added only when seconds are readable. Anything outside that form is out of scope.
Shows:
h=3 m=32
